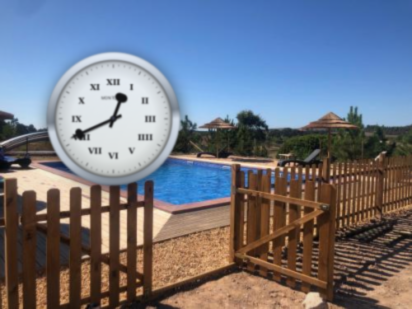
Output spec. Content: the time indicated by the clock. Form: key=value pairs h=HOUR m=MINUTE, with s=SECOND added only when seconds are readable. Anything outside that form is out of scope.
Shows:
h=12 m=41
